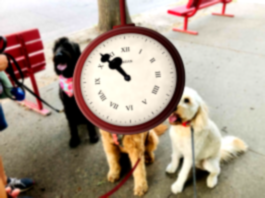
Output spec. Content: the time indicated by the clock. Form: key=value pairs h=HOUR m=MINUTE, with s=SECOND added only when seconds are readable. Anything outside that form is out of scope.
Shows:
h=10 m=53
